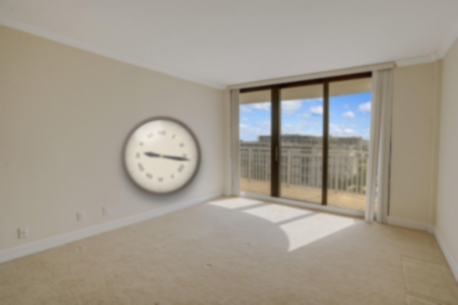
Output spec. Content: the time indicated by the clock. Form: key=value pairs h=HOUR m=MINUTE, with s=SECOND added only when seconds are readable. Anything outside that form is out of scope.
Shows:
h=9 m=16
